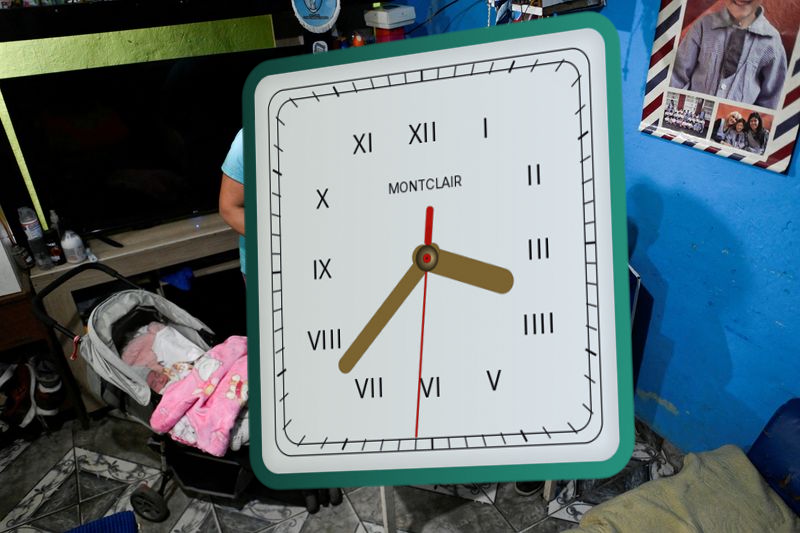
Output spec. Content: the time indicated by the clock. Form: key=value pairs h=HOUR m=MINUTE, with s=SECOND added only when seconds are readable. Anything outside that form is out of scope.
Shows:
h=3 m=37 s=31
